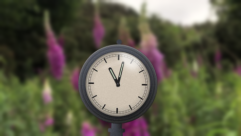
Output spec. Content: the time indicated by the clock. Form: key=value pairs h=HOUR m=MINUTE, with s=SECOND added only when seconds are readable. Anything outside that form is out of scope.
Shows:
h=11 m=2
